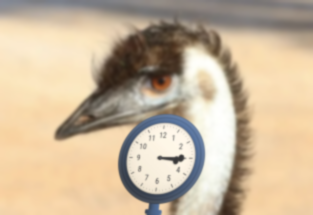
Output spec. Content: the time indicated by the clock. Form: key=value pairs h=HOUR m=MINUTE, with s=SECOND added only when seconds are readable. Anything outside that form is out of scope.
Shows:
h=3 m=15
